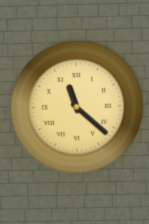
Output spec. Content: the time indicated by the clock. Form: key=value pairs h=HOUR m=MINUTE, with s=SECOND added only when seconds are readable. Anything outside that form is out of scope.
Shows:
h=11 m=22
